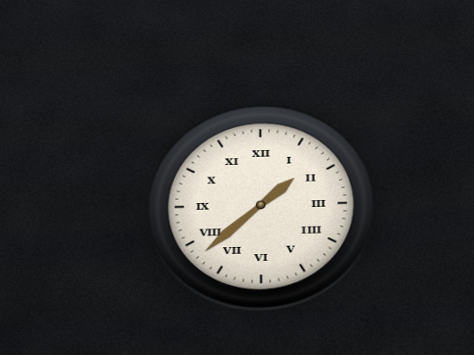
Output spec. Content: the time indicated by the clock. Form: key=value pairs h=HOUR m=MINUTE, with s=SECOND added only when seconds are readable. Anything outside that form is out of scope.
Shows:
h=1 m=38
